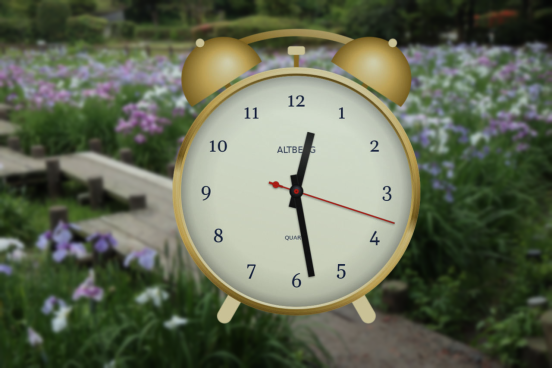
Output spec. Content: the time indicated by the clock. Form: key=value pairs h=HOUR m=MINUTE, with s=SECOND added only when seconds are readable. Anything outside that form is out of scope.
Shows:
h=12 m=28 s=18
